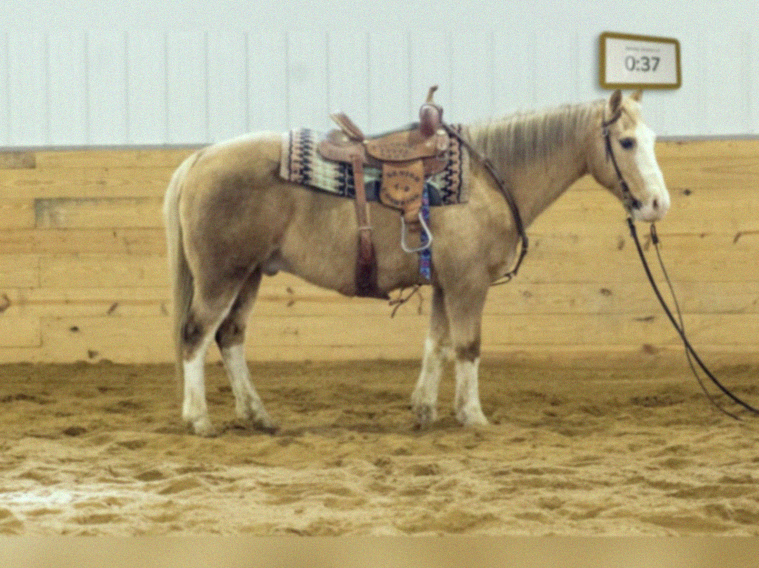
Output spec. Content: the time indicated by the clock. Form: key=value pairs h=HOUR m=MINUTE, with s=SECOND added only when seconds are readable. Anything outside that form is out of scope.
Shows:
h=0 m=37
